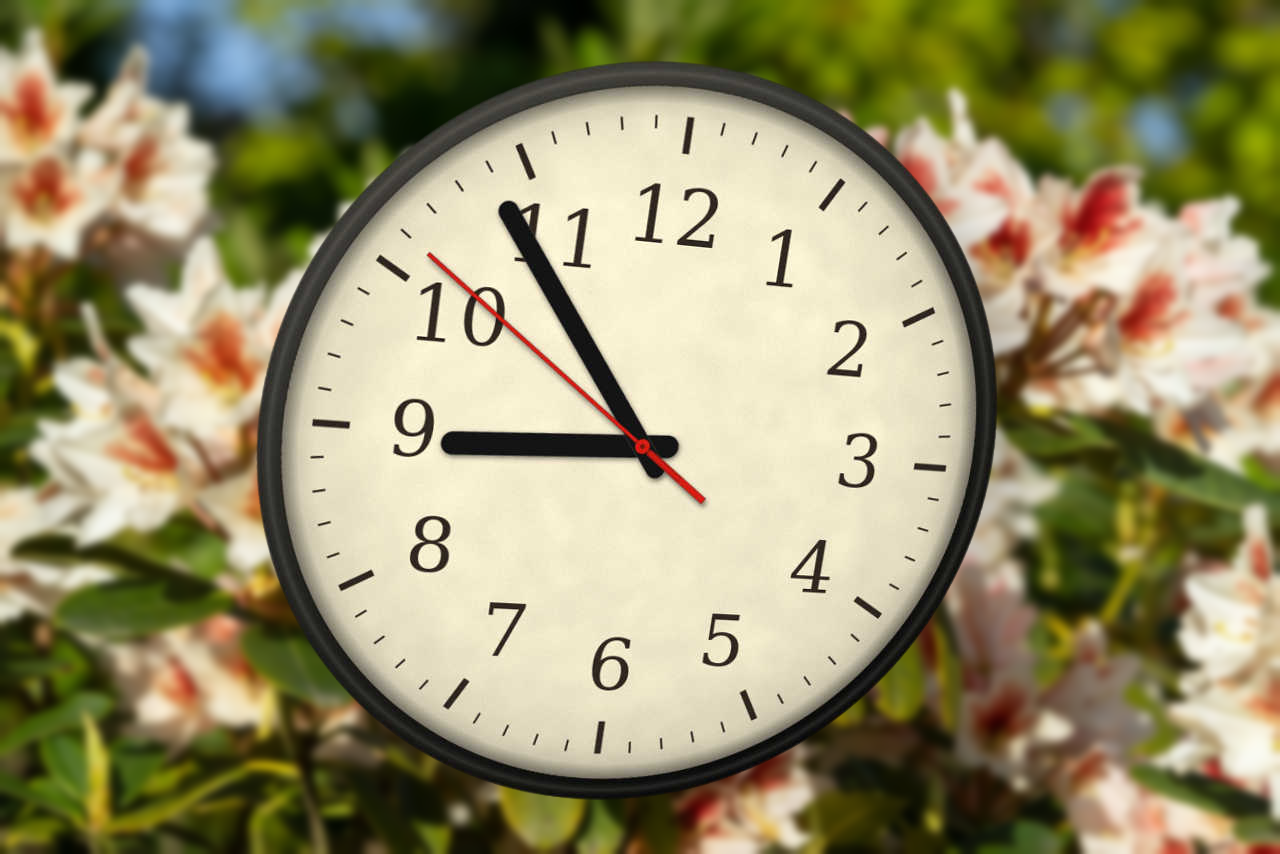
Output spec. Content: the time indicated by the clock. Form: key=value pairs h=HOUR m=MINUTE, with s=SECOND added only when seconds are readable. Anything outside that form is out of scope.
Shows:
h=8 m=53 s=51
